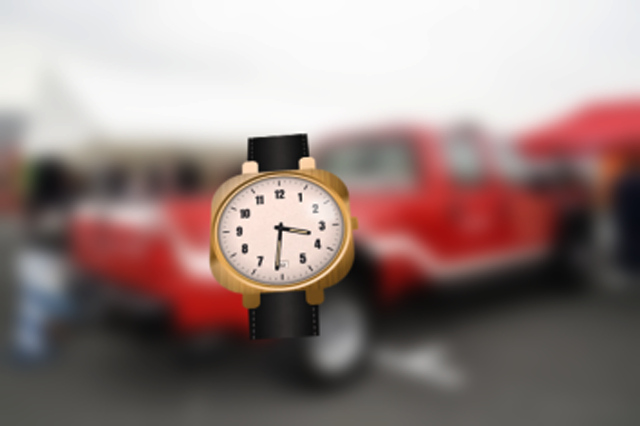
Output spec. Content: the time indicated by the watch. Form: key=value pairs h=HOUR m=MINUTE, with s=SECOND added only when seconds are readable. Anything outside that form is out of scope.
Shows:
h=3 m=31
